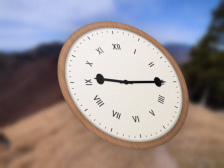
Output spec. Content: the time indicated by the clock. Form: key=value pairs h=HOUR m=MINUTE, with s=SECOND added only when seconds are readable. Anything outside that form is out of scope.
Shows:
h=9 m=15
